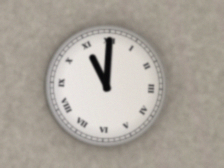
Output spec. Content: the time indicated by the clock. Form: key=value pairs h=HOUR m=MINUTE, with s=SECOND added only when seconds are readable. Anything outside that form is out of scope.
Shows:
h=11 m=0
